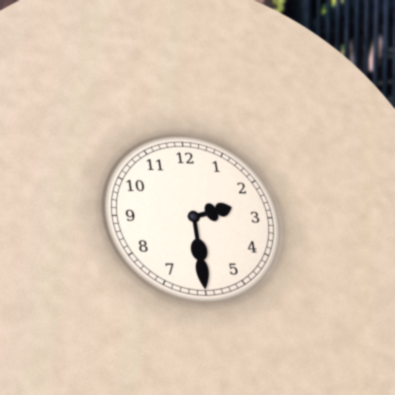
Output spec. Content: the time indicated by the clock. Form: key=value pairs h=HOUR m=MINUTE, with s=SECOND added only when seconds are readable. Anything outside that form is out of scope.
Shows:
h=2 m=30
